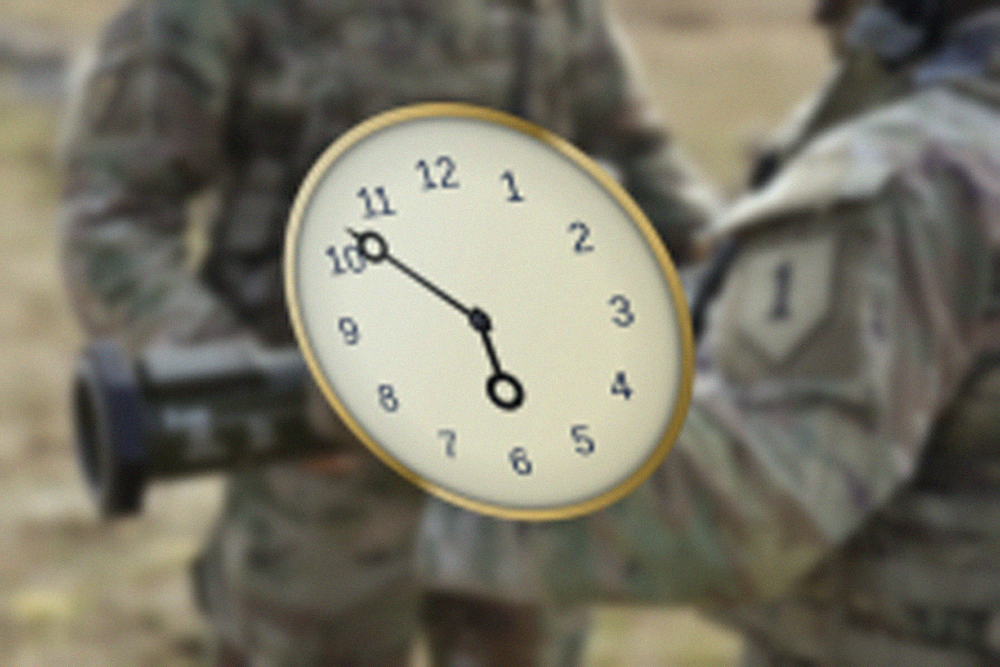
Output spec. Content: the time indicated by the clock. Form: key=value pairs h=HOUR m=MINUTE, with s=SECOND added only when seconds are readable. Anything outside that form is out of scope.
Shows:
h=5 m=52
